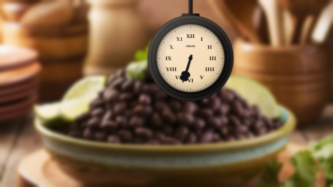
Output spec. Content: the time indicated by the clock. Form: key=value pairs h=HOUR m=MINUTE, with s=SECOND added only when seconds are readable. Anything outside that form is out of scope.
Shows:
h=6 m=33
